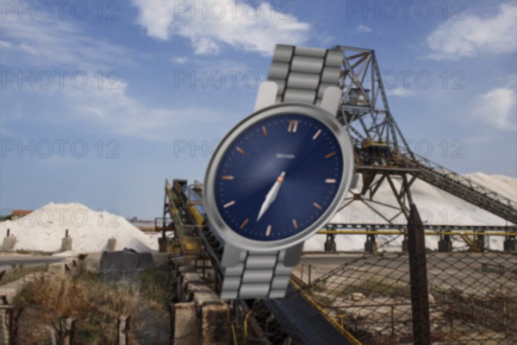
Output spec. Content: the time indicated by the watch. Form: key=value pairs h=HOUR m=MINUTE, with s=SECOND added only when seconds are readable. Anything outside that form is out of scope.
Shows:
h=6 m=33
